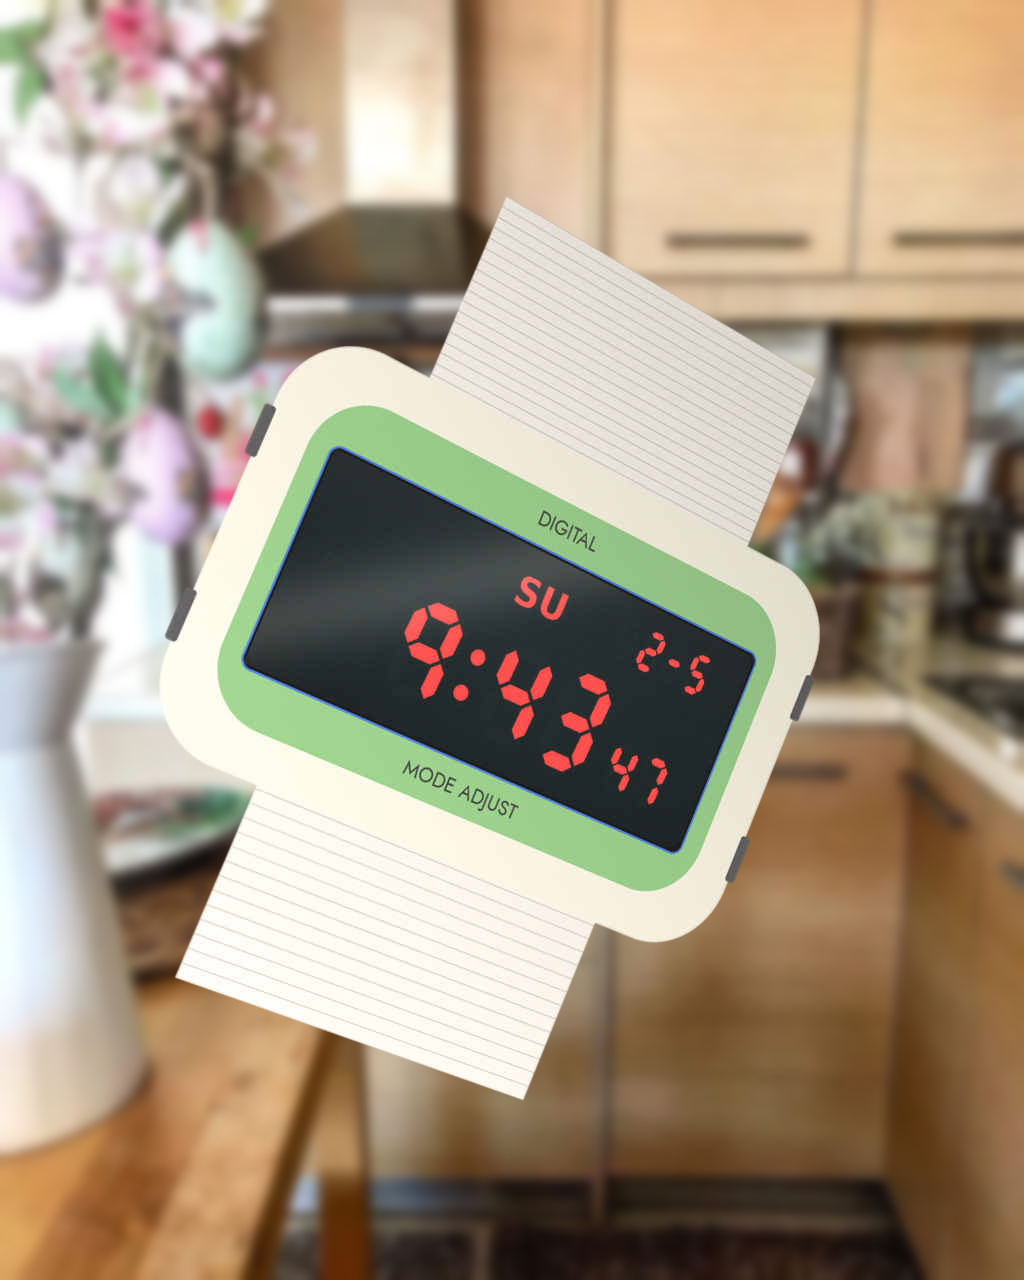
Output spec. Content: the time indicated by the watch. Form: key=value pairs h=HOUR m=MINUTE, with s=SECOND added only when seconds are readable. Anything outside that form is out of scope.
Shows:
h=9 m=43 s=47
